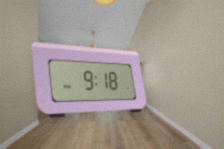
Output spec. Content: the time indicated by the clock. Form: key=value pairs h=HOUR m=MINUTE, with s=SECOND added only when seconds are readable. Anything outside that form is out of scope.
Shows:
h=9 m=18
